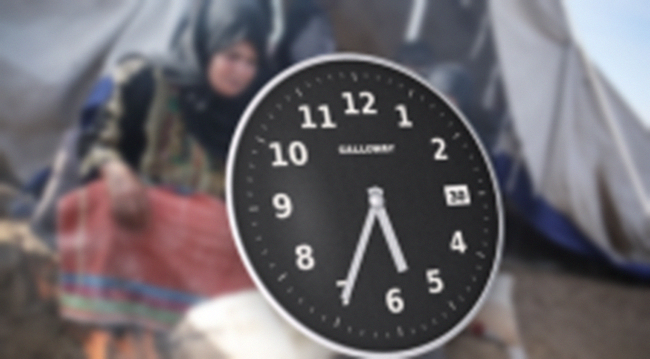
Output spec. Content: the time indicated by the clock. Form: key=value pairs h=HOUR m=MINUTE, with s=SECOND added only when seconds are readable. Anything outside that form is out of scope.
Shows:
h=5 m=35
